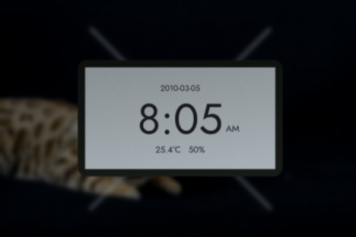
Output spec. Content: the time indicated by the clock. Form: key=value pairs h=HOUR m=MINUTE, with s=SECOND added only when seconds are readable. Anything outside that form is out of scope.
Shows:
h=8 m=5
